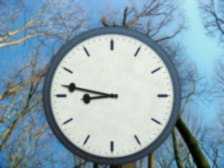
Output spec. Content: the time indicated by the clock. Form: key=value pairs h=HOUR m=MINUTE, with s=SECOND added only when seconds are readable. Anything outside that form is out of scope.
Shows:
h=8 m=47
